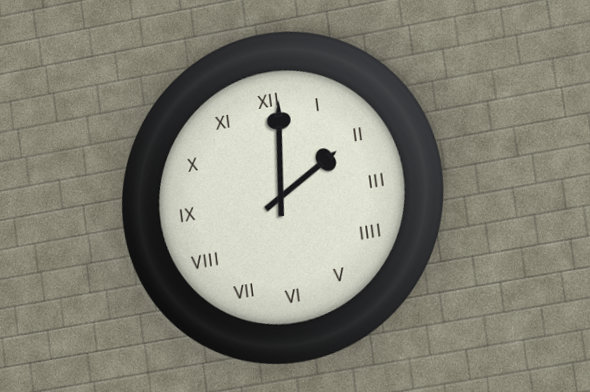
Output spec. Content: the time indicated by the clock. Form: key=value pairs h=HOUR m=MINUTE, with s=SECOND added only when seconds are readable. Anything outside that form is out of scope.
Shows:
h=2 m=1
